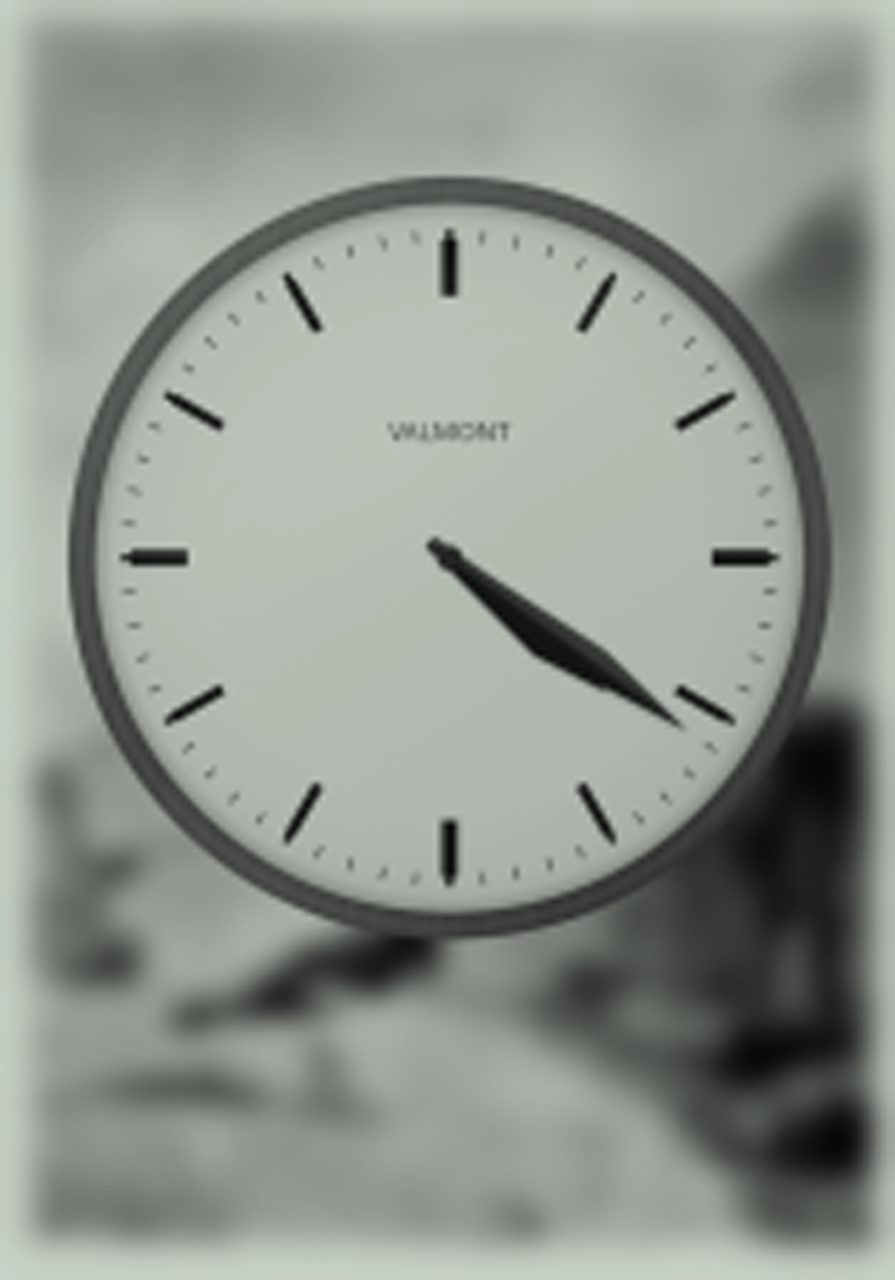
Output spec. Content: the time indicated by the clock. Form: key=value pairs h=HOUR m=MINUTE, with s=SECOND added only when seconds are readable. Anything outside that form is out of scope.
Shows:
h=4 m=21
